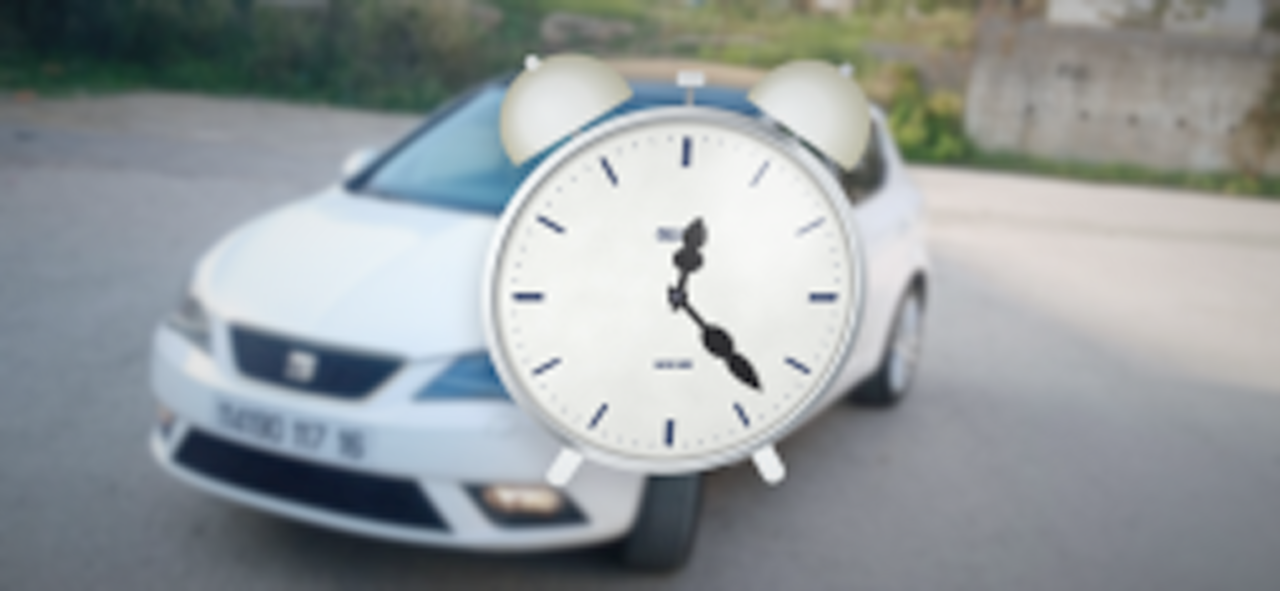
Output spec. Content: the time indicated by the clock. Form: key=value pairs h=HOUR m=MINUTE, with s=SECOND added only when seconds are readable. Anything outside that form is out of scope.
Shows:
h=12 m=23
